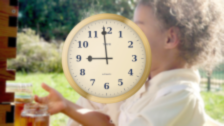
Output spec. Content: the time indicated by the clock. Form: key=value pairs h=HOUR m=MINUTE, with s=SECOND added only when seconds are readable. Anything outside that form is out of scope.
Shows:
h=8 m=59
